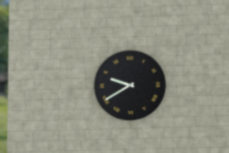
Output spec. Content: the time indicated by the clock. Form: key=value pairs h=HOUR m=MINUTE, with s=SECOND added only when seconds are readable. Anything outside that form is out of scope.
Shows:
h=9 m=40
